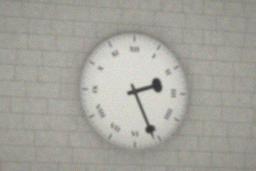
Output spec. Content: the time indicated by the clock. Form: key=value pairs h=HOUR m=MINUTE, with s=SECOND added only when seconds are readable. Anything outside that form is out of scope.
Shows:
h=2 m=26
